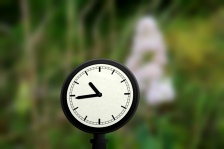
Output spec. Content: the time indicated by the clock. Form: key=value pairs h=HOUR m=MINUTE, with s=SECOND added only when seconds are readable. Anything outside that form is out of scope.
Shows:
h=10 m=44
